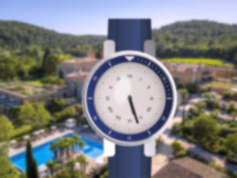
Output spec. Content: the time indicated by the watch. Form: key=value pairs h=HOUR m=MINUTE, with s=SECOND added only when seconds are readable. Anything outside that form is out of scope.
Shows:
h=5 m=27
